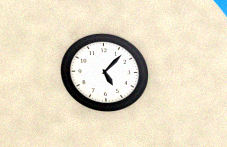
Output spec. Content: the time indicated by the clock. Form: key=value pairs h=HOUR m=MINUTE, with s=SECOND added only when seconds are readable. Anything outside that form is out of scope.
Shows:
h=5 m=7
